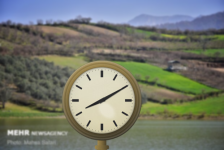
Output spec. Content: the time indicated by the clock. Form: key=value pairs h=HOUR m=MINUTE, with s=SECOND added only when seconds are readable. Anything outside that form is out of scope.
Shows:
h=8 m=10
